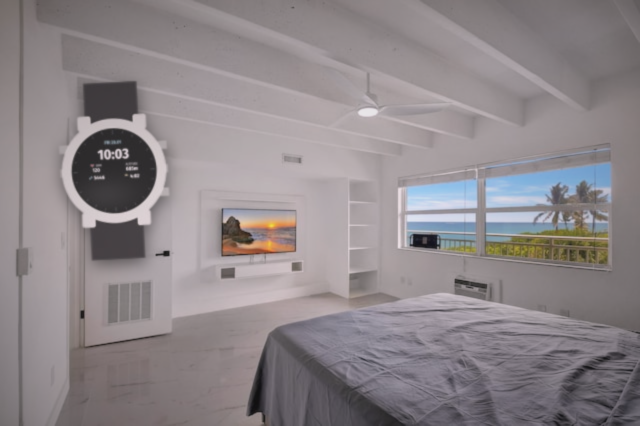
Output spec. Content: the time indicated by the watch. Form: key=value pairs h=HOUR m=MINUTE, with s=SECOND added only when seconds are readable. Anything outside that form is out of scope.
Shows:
h=10 m=3
